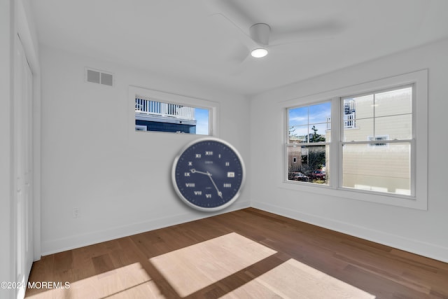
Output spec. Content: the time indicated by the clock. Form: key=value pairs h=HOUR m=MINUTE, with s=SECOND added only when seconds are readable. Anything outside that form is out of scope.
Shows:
h=9 m=25
